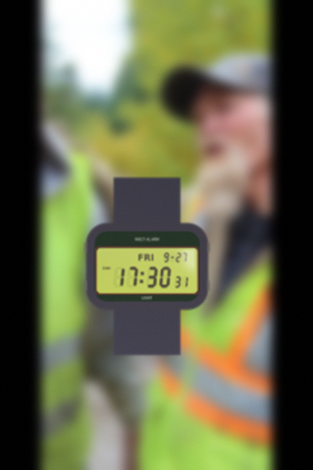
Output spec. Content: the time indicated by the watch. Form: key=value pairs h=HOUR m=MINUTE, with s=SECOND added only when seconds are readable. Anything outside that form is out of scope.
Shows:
h=17 m=30 s=31
